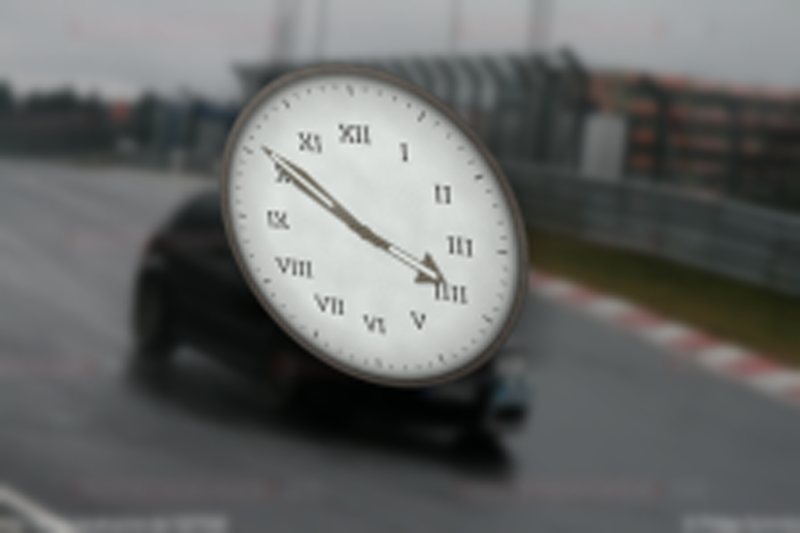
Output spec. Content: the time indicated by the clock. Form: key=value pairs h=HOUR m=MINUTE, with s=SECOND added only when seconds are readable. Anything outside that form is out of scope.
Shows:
h=3 m=51
